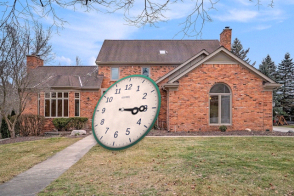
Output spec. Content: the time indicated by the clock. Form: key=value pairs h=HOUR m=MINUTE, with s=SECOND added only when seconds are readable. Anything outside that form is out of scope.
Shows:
h=3 m=15
